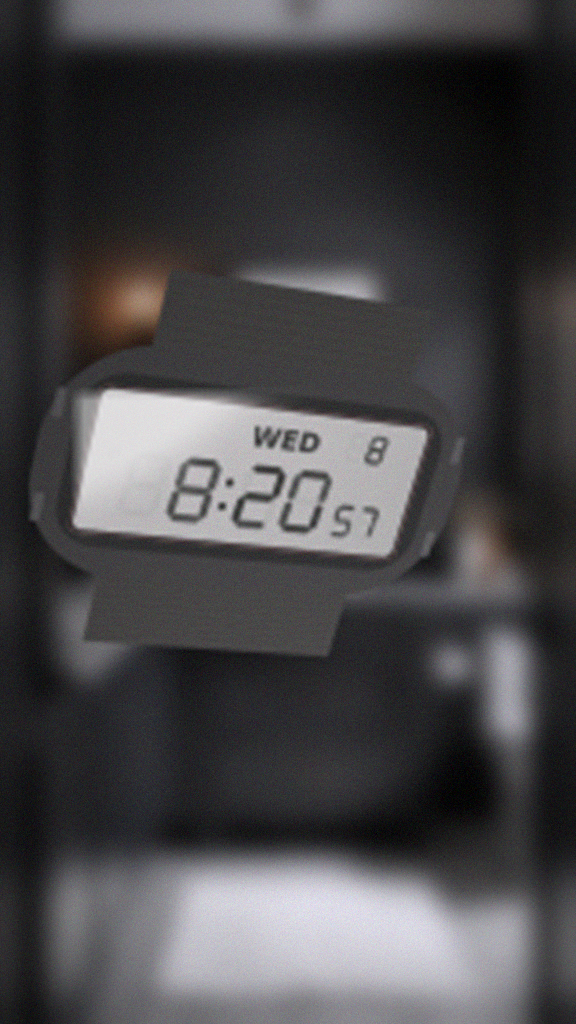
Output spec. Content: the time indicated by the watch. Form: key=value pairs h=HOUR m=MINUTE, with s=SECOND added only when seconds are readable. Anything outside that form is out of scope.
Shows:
h=8 m=20 s=57
